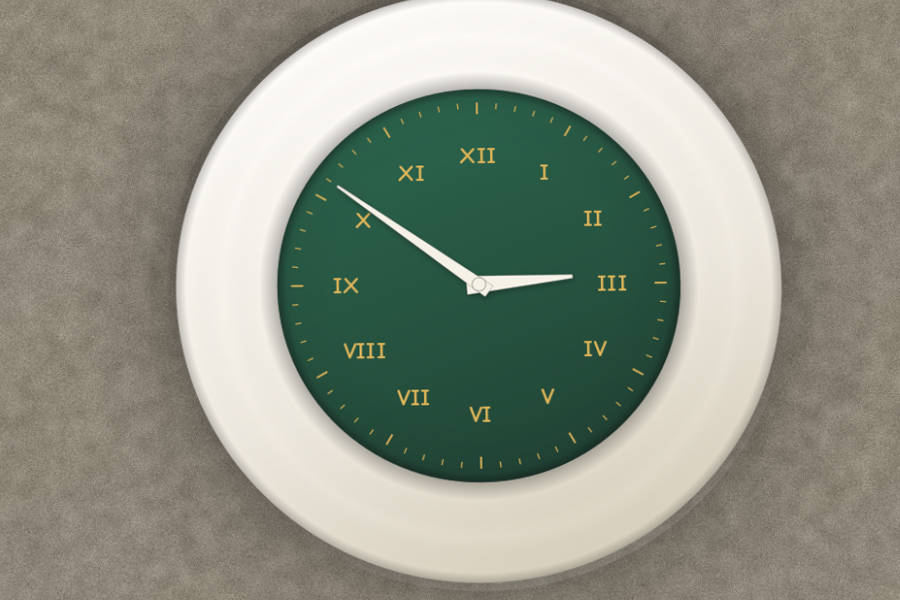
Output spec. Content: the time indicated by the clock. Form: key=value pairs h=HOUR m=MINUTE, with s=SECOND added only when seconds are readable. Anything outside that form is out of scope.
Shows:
h=2 m=51
